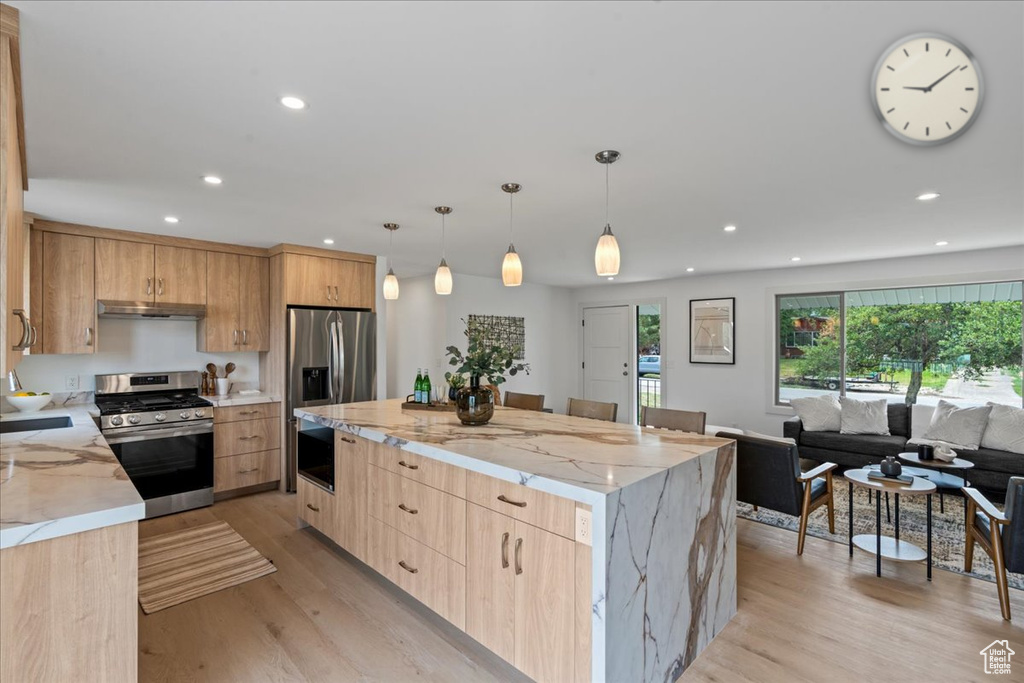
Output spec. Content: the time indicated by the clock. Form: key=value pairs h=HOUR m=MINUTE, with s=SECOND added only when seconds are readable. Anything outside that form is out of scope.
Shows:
h=9 m=9
